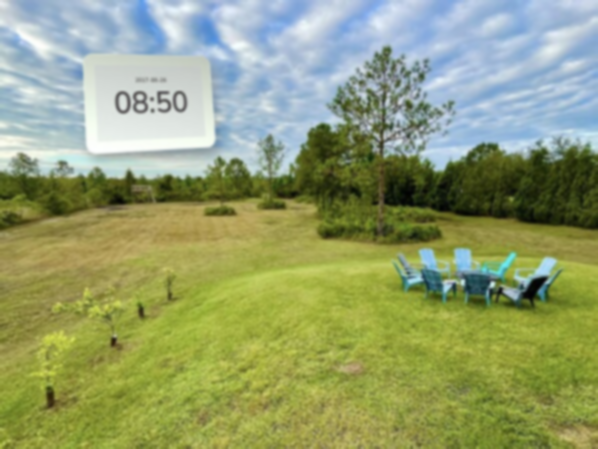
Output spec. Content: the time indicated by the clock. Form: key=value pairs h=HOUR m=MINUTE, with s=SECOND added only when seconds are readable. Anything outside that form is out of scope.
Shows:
h=8 m=50
